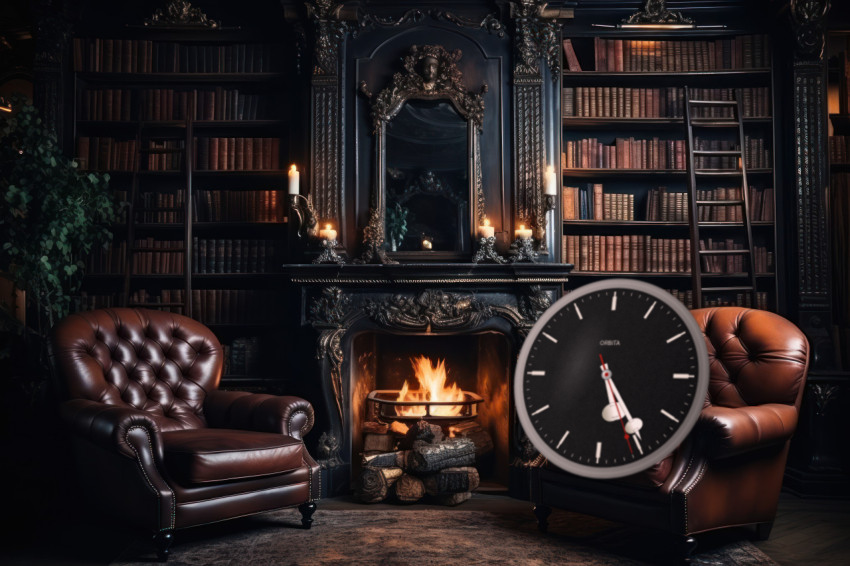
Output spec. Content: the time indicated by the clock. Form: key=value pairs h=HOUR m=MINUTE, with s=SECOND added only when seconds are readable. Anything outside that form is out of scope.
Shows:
h=5 m=24 s=26
